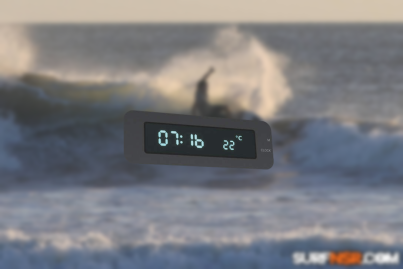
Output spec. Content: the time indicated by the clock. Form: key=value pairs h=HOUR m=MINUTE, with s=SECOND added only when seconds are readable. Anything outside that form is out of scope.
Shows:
h=7 m=16
